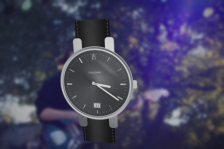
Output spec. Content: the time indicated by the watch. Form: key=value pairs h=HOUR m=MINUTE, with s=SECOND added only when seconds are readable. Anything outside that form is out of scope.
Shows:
h=3 m=21
